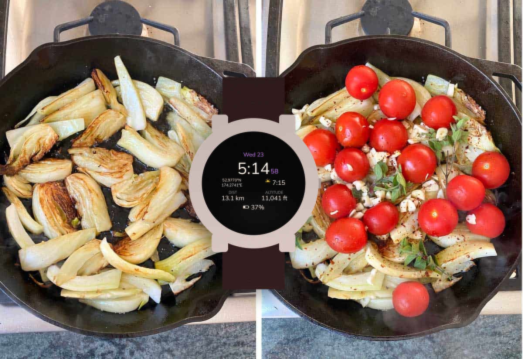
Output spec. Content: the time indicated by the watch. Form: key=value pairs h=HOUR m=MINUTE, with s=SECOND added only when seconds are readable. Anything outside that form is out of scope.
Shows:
h=5 m=14
